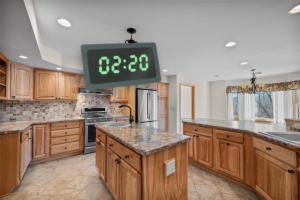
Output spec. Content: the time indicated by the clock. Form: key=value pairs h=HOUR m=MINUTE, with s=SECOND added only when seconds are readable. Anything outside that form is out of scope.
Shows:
h=2 m=20
